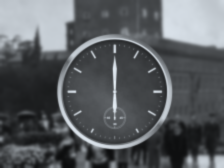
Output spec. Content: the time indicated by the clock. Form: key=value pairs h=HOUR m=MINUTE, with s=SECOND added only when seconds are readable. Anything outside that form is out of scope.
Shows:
h=6 m=0
